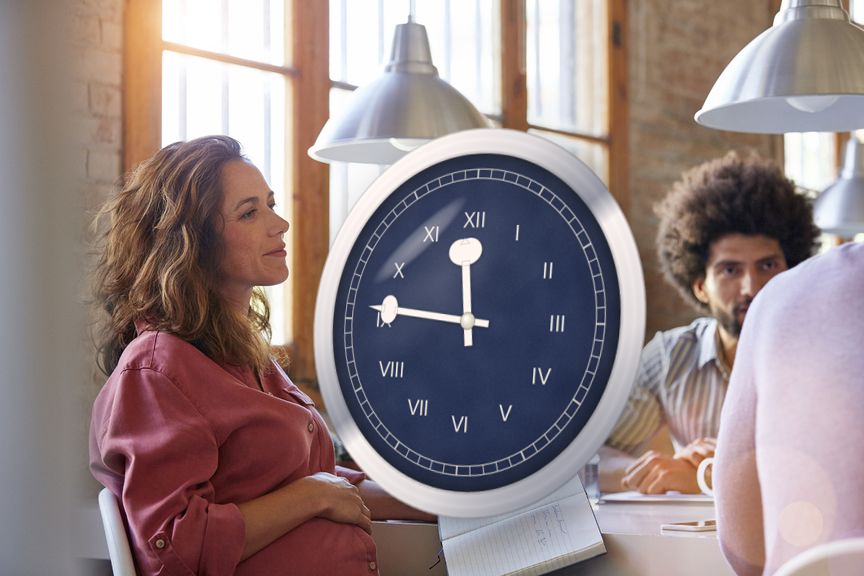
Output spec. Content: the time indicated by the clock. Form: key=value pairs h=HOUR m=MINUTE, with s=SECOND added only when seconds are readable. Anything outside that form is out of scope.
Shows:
h=11 m=46
